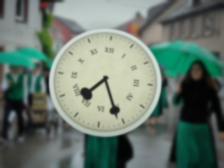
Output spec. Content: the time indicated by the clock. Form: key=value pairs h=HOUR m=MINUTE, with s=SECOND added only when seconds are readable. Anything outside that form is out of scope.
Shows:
h=7 m=26
